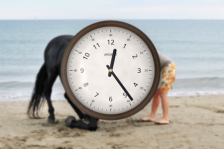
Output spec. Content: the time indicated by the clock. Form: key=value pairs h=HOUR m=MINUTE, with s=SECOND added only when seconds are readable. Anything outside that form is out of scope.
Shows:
h=12 m=24
